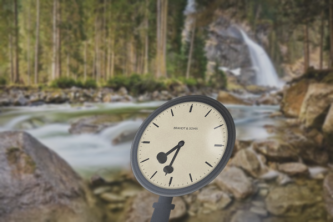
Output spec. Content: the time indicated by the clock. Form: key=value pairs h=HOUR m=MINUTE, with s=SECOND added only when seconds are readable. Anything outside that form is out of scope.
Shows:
h=7 m=32
